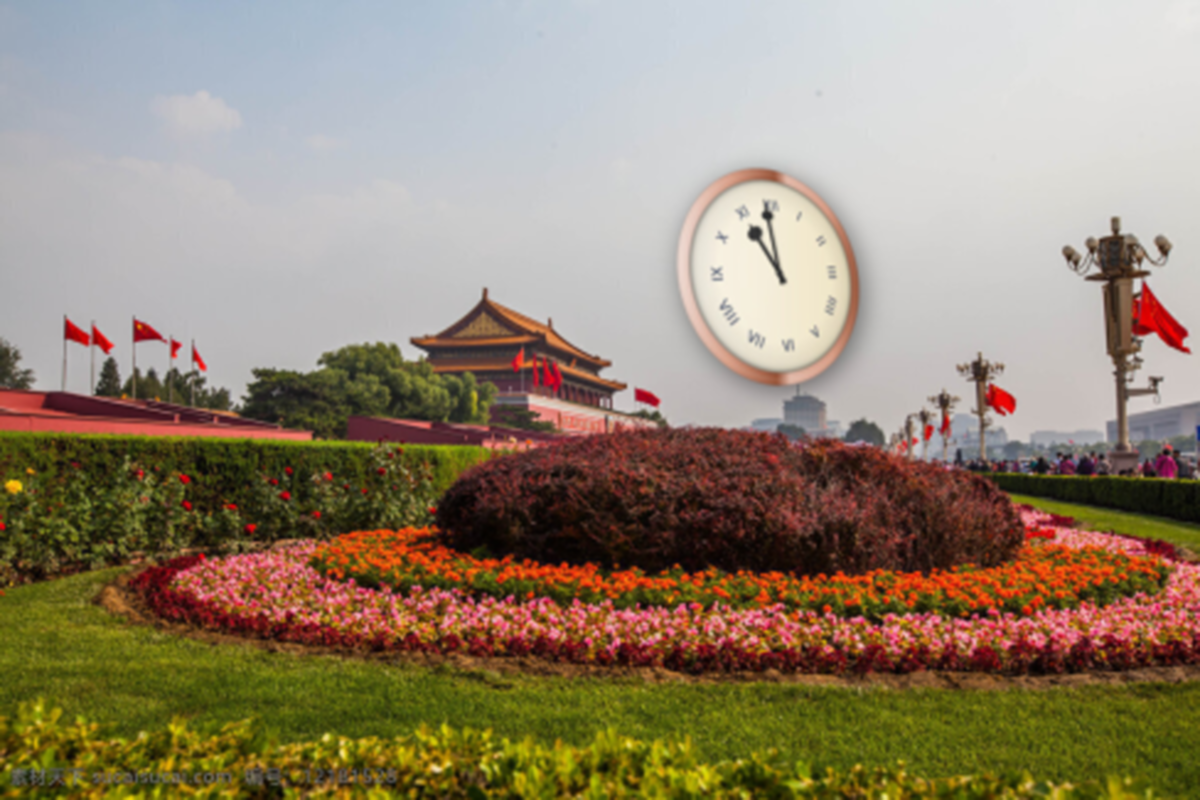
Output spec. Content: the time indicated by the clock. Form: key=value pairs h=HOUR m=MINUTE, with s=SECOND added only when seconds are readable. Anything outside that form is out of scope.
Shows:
h=10 m=59
